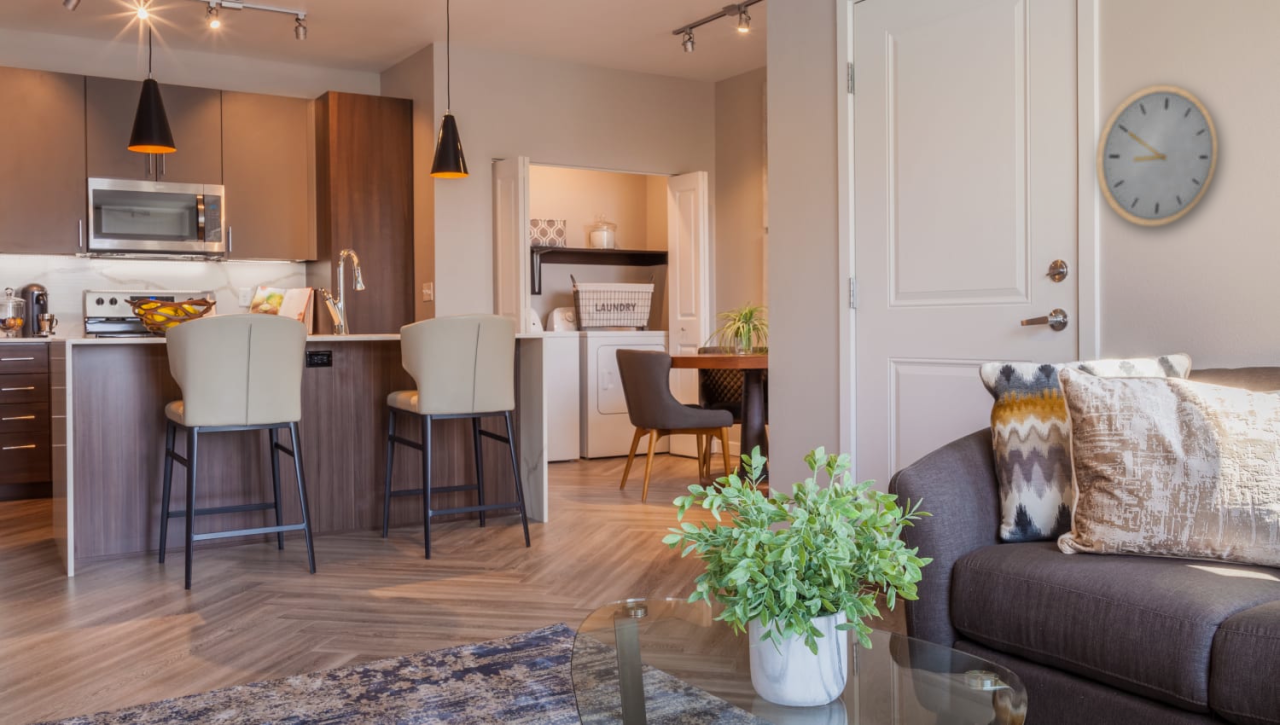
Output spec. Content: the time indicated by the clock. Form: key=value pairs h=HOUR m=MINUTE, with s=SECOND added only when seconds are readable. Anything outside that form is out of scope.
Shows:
h=8 m=50
